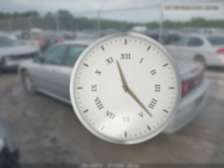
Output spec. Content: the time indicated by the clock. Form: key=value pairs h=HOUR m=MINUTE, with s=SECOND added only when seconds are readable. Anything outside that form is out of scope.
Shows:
h=11 m=23
